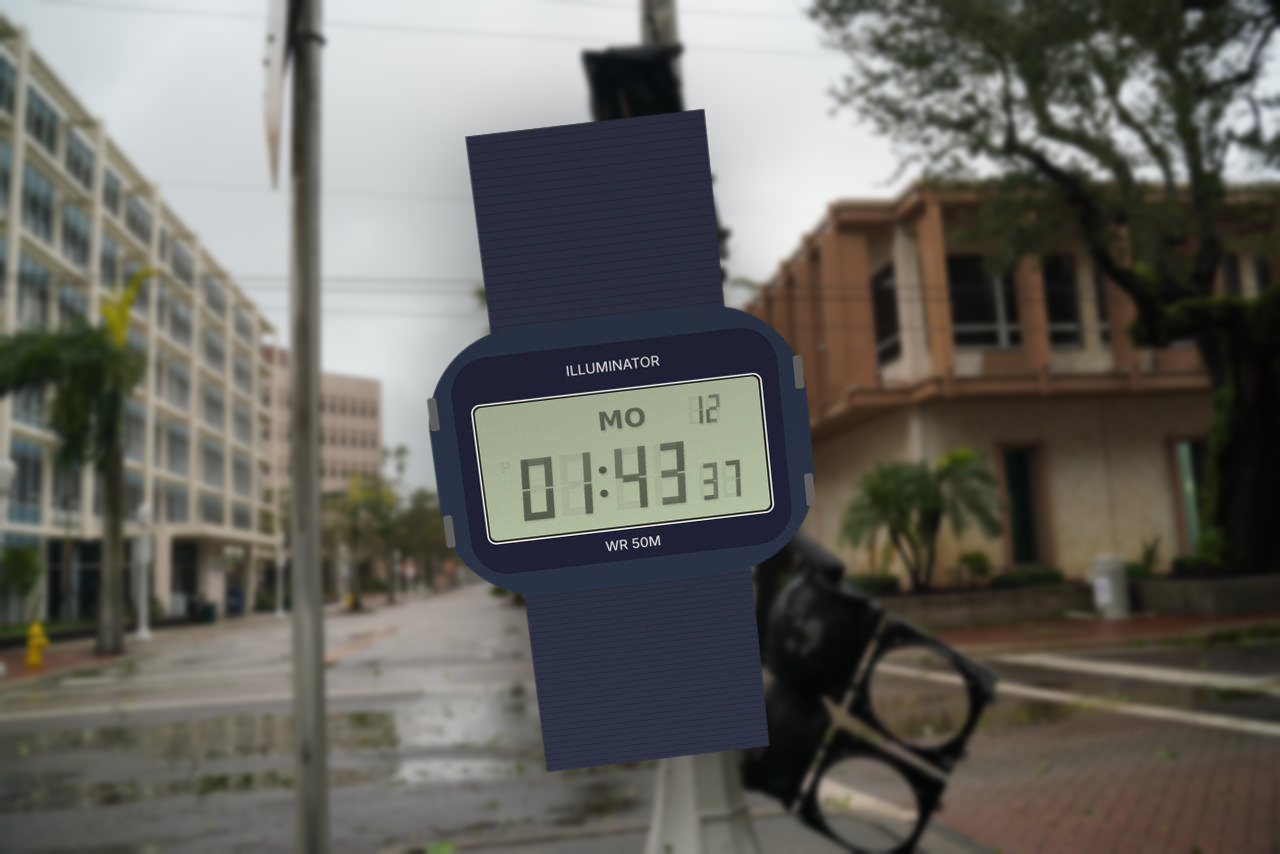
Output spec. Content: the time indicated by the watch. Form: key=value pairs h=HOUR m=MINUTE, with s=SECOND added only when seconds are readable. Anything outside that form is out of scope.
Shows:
h=1 m=43 s=37
